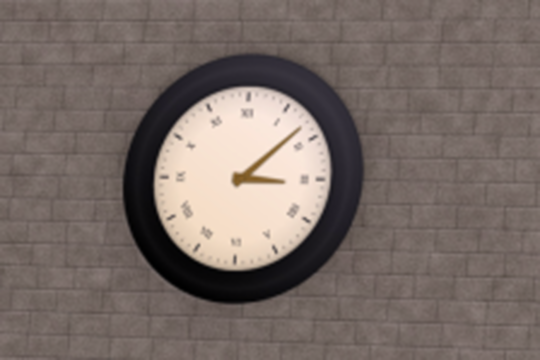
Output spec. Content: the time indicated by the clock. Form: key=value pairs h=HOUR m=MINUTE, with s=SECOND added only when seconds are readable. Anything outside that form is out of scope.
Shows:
h=3 m=8
